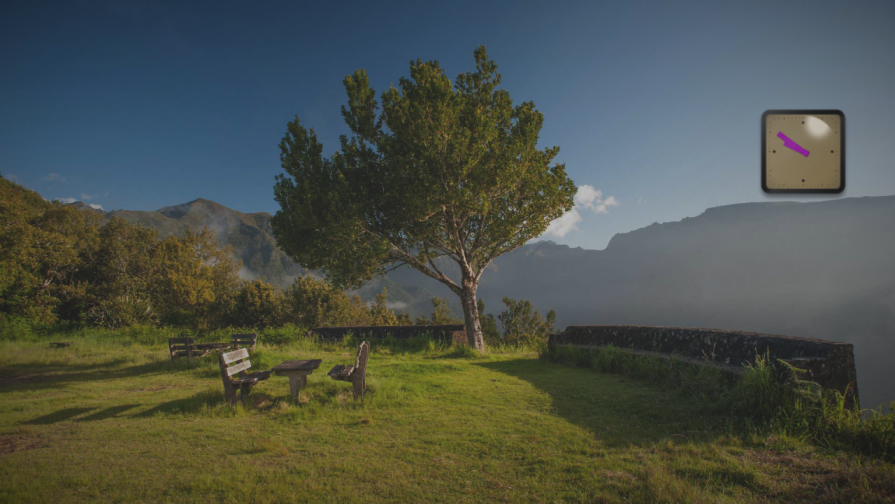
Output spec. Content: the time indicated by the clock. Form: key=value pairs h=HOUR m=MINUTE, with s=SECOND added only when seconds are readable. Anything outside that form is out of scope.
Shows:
h=9 m=51
